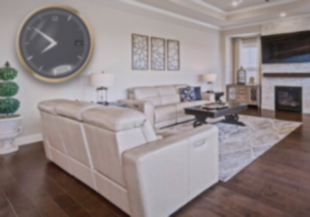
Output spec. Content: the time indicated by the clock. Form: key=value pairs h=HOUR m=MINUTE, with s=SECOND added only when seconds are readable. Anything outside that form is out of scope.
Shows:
h=7 m=51
